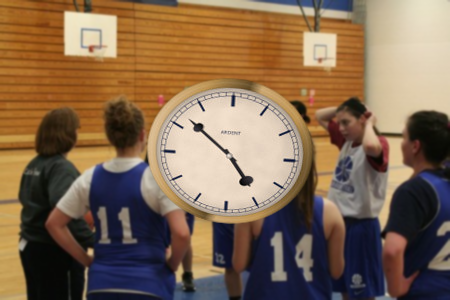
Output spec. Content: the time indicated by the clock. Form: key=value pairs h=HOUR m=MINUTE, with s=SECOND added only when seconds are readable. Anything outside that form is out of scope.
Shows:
h=4 m=52
